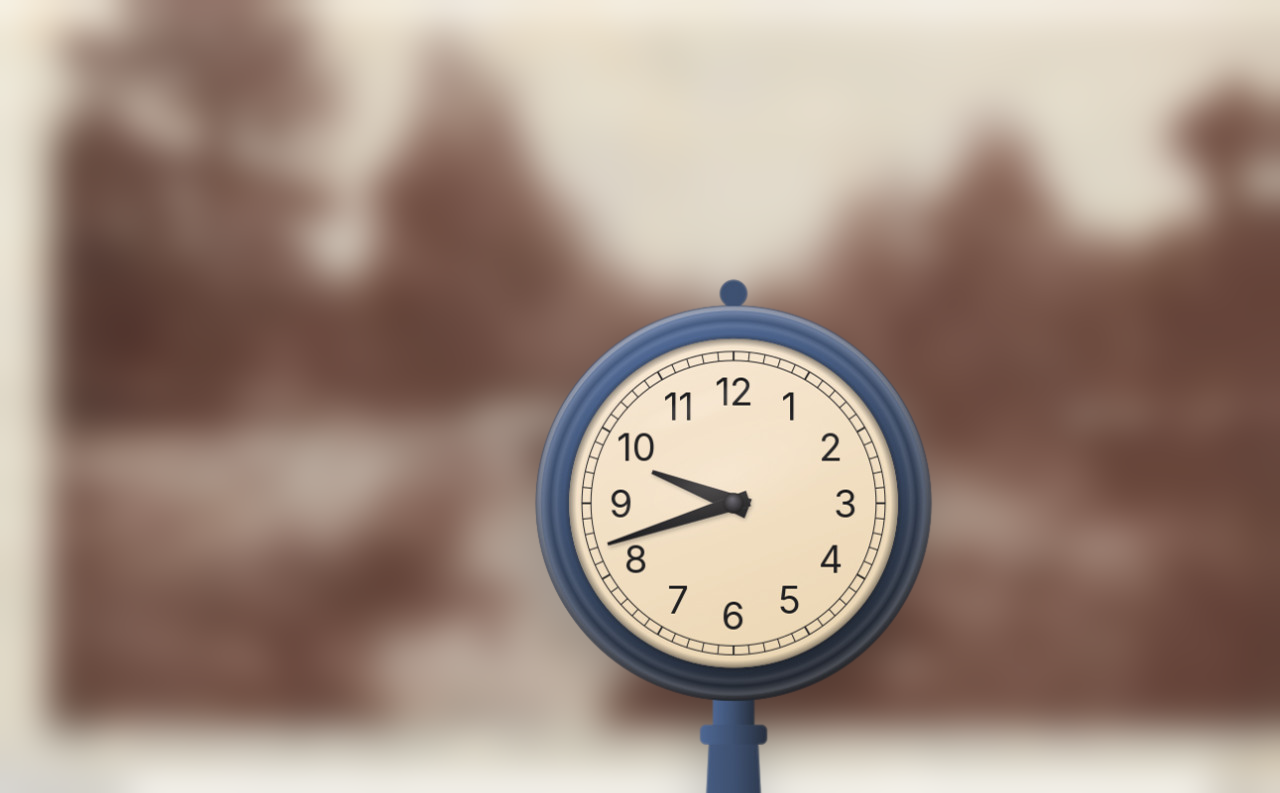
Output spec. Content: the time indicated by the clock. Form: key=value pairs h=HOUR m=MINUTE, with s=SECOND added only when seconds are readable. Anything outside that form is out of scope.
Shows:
h=9 m=42
